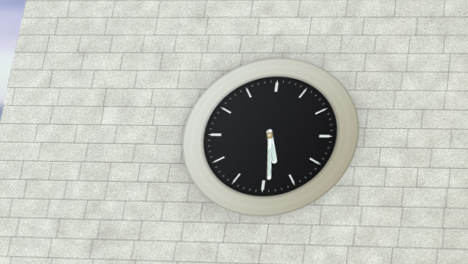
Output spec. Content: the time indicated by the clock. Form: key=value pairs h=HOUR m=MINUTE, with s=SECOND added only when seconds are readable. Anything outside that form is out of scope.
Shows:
h=5 m=29
